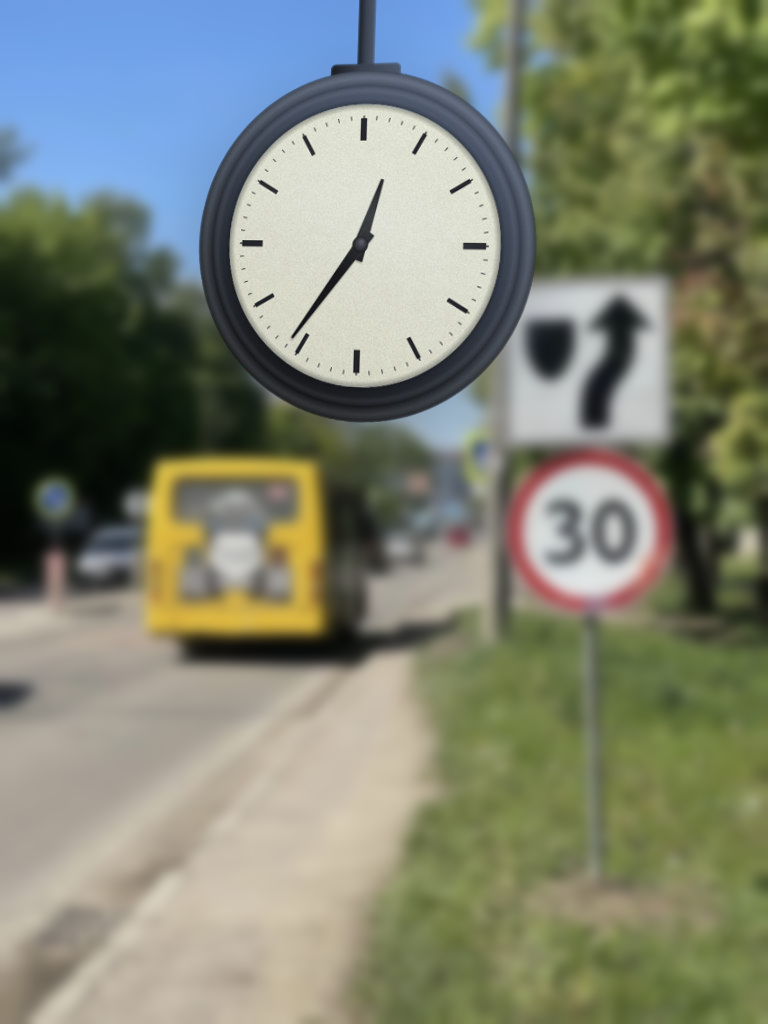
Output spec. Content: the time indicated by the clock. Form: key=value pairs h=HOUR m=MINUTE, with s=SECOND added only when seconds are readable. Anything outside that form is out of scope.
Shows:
h=12 m=36
